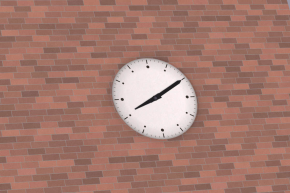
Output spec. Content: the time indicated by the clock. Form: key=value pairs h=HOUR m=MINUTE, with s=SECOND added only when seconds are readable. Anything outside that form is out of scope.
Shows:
h=8 m=10
